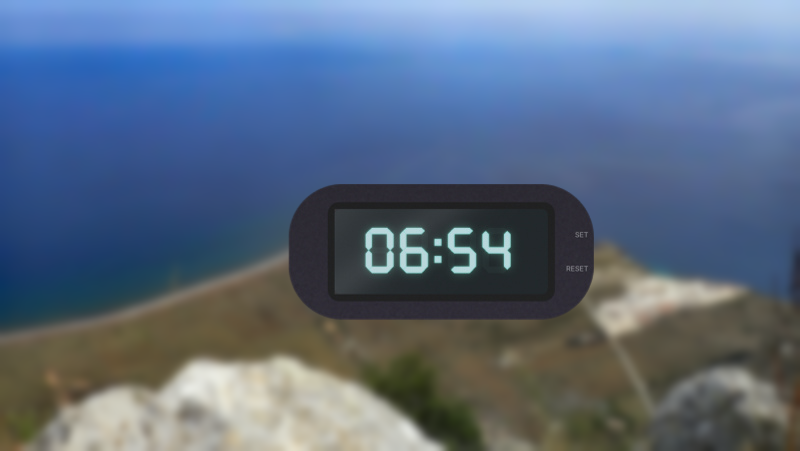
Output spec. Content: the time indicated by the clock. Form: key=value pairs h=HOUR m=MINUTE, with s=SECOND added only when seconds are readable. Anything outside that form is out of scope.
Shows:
h=6 m=54
